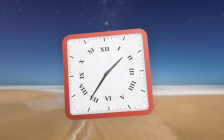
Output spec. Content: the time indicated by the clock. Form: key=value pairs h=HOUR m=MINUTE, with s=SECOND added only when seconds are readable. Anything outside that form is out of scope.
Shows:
h=1 m=36
